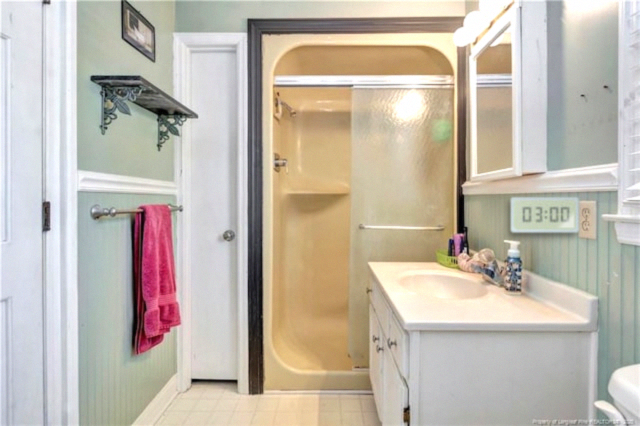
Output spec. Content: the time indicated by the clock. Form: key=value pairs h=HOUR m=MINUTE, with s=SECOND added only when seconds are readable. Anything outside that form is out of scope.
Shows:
h=3 m=0
